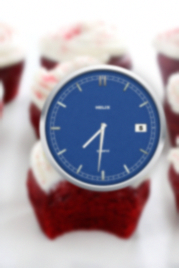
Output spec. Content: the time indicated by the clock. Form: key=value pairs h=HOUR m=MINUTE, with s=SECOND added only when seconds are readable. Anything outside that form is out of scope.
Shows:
h=7 m=31
